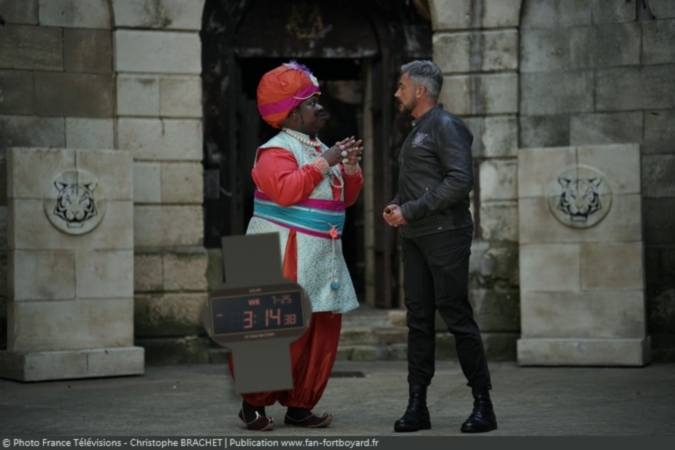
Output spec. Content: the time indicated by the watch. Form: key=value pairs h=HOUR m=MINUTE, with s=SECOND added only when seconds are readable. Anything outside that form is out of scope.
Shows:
h=3 m=14
